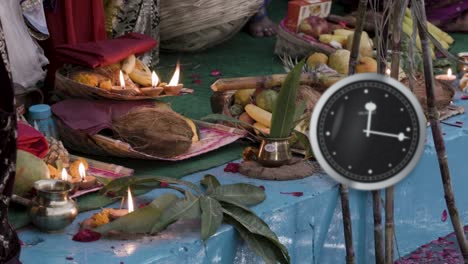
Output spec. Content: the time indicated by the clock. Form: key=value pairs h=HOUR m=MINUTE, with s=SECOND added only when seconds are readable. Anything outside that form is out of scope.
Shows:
h=12 m=17
